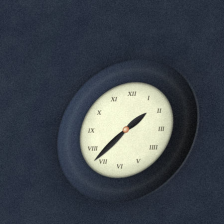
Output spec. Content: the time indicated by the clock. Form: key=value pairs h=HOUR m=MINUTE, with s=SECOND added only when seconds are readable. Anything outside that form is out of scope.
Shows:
h=1 m=37
